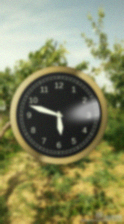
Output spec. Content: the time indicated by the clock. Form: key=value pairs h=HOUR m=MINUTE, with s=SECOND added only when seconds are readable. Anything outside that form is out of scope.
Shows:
h=5 m=48
